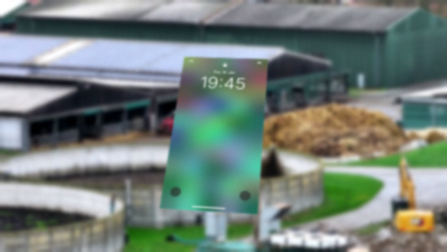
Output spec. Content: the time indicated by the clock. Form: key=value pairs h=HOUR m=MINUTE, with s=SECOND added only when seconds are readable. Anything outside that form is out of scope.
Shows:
h=19 m=45
